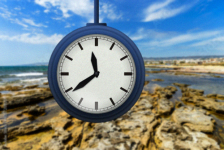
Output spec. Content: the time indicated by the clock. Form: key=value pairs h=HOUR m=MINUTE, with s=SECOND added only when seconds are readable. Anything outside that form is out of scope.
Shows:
h=11 m=39
